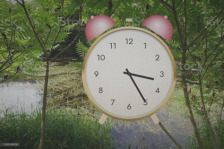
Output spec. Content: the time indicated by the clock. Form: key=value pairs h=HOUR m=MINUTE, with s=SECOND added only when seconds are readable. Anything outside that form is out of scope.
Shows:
h=3 m=25
